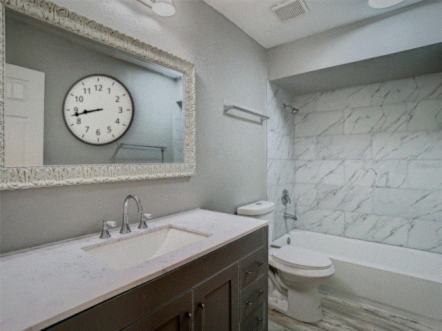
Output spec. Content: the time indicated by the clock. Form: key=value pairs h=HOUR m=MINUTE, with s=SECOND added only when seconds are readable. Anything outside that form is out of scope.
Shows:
h=8 m=43
